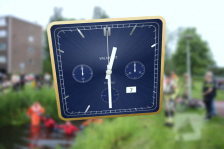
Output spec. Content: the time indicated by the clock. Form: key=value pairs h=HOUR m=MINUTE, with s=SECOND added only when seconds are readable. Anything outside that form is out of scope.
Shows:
h=12 m=30
